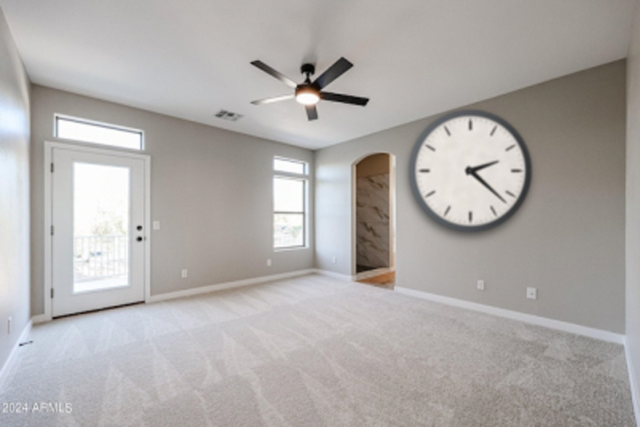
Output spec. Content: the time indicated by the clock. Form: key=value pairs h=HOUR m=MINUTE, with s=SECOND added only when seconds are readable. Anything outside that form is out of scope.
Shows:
h=2 m=22
